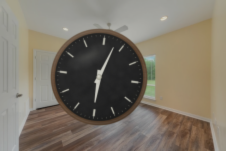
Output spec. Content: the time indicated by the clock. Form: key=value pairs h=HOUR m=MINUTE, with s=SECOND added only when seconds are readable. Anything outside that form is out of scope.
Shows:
h=6 m=3
